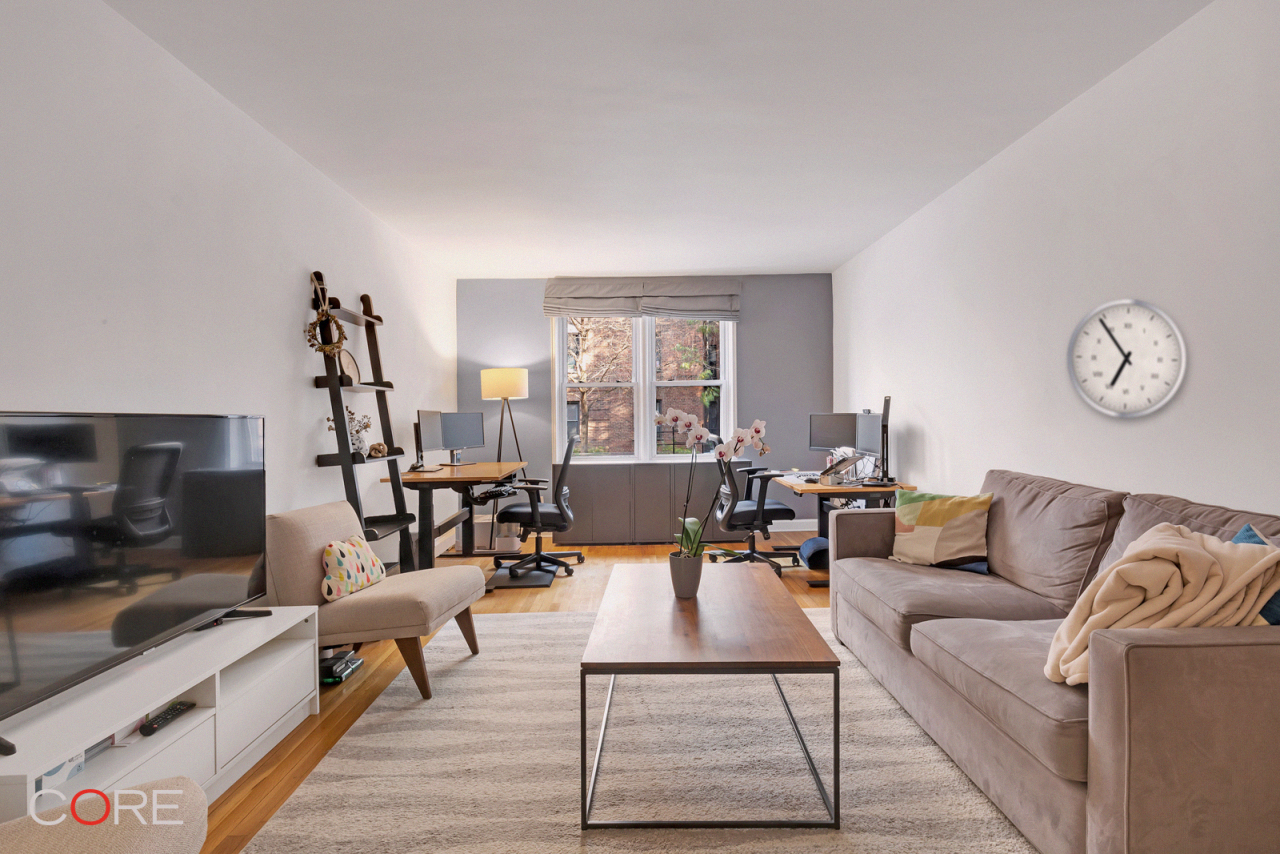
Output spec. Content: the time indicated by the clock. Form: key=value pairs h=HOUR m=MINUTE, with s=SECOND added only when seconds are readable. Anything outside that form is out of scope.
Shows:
h=6 m=54
